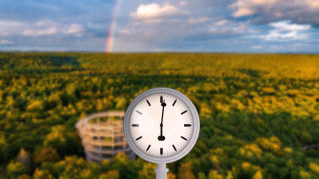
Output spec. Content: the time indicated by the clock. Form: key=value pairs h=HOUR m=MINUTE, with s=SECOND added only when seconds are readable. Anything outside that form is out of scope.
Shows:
h=6 m=1
